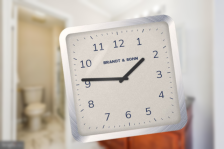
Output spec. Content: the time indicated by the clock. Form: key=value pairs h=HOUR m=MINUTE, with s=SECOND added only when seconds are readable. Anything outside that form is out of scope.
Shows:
h=1 m=46
